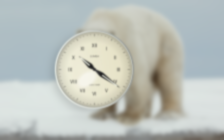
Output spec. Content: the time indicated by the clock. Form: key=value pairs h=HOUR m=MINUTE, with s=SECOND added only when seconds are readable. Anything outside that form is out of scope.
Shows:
h=10 m=21
